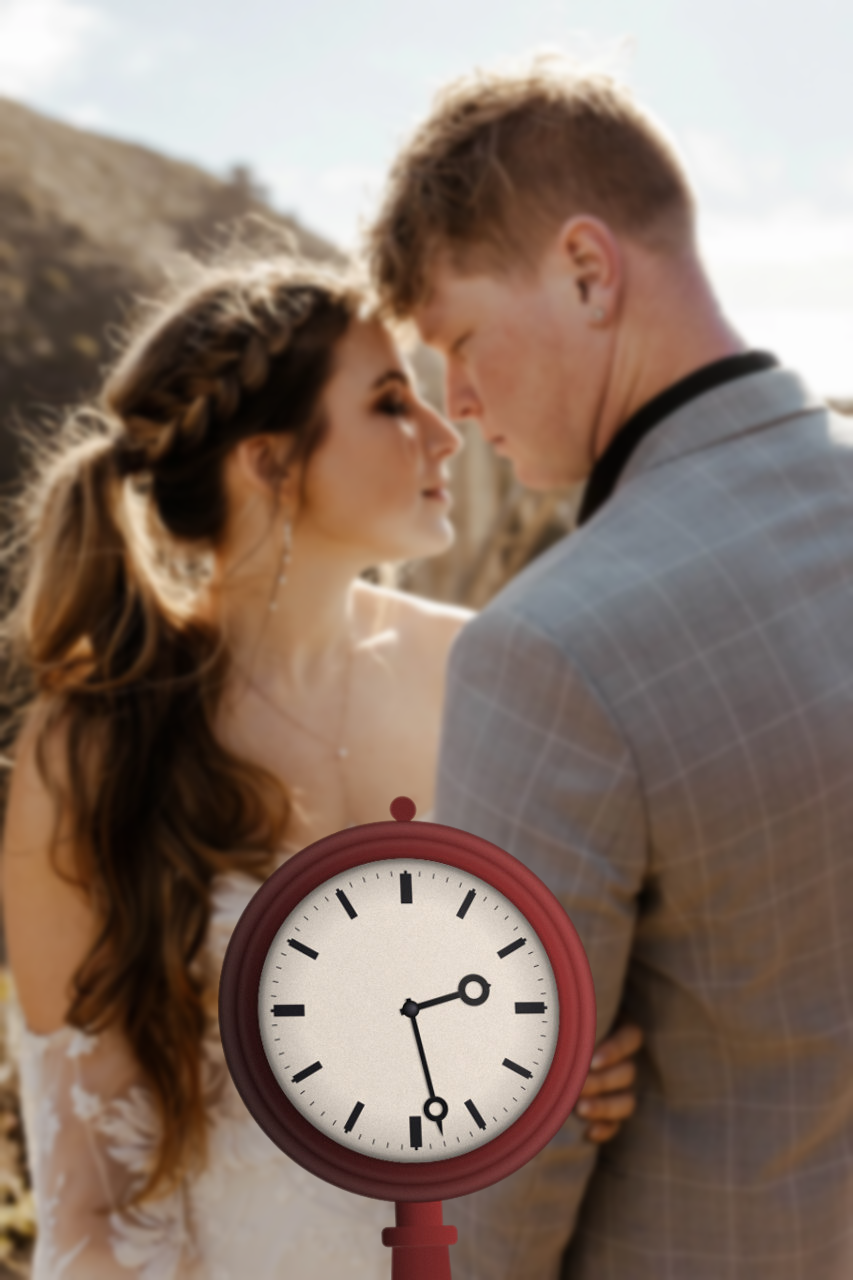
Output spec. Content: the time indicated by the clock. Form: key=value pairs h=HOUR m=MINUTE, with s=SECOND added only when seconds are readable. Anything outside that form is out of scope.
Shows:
h=2 m=28
